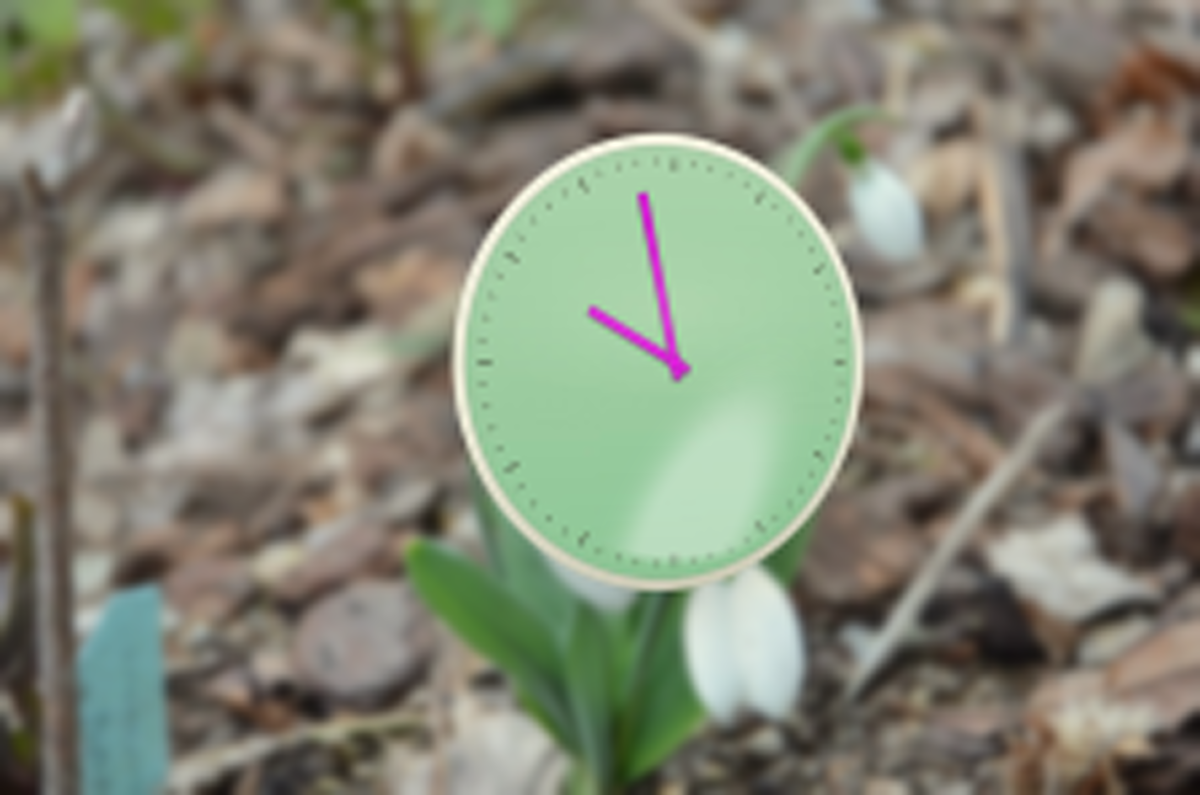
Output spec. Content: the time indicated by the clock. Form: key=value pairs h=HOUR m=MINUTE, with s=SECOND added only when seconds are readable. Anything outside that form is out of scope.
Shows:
h=9 m=58
